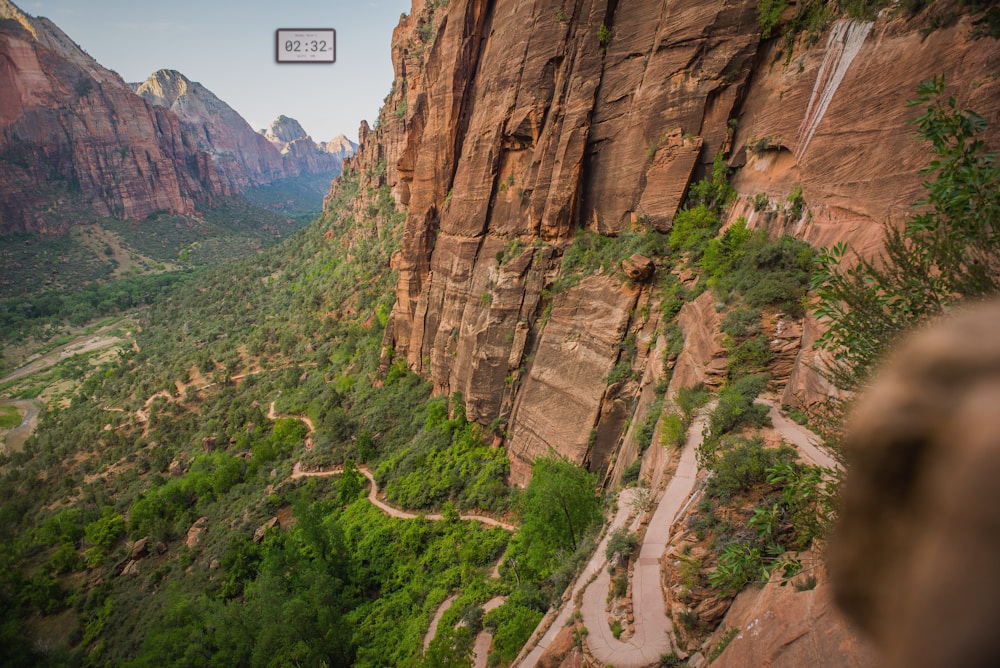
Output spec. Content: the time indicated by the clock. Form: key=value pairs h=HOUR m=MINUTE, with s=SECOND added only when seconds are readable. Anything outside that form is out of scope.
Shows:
h=2 m=32
